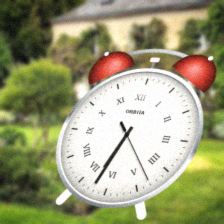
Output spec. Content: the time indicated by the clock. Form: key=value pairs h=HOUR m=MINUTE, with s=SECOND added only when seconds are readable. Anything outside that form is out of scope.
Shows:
h=6 m=32 s=23
